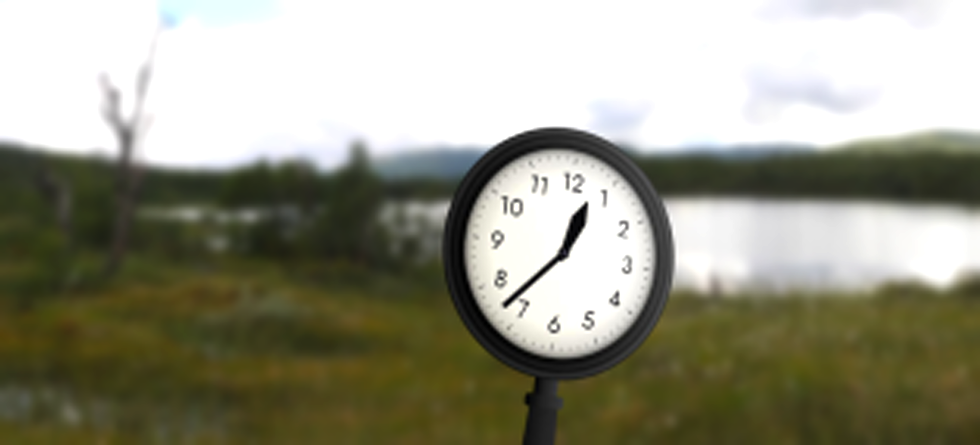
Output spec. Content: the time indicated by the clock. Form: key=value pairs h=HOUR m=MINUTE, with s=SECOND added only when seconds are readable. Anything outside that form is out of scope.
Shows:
h=12 m=37
